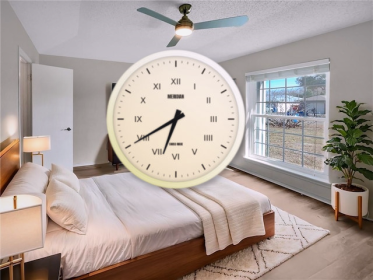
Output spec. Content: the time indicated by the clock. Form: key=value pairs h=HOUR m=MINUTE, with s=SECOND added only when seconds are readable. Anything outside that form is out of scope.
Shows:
h=6 m=40
